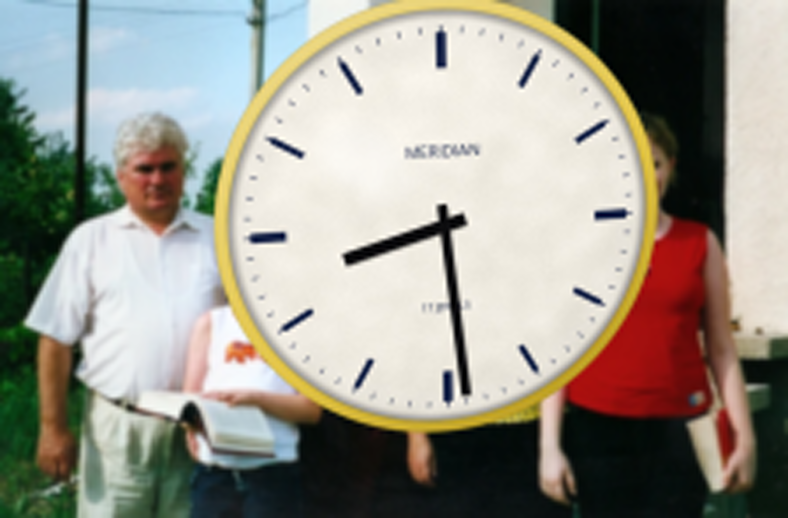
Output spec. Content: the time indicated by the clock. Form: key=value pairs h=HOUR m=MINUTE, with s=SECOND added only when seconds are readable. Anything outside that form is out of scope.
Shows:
h=8 m=29
